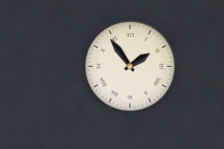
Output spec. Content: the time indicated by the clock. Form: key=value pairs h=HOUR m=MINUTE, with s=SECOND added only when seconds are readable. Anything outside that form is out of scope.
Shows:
h=1 m=54
